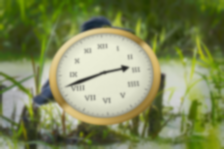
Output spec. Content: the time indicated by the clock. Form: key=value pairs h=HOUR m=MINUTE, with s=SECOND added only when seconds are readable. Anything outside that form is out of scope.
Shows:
h=2 m=42
